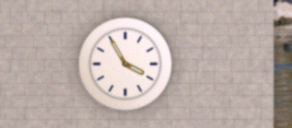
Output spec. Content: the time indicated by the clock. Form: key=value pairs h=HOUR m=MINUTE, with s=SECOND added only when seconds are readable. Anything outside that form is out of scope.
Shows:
h=3 m=55
